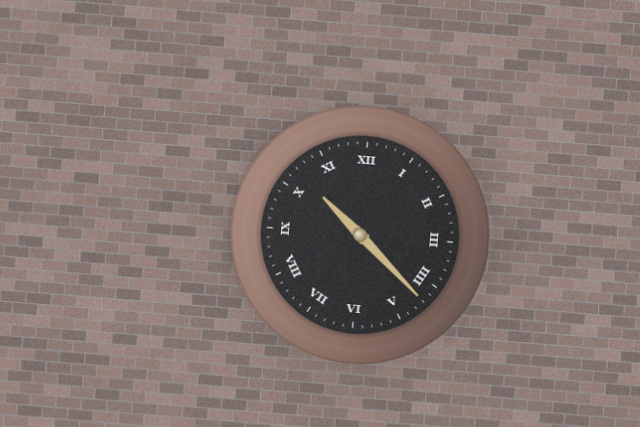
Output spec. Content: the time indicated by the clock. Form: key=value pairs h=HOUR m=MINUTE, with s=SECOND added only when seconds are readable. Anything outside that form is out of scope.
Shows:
h=10 m=22
